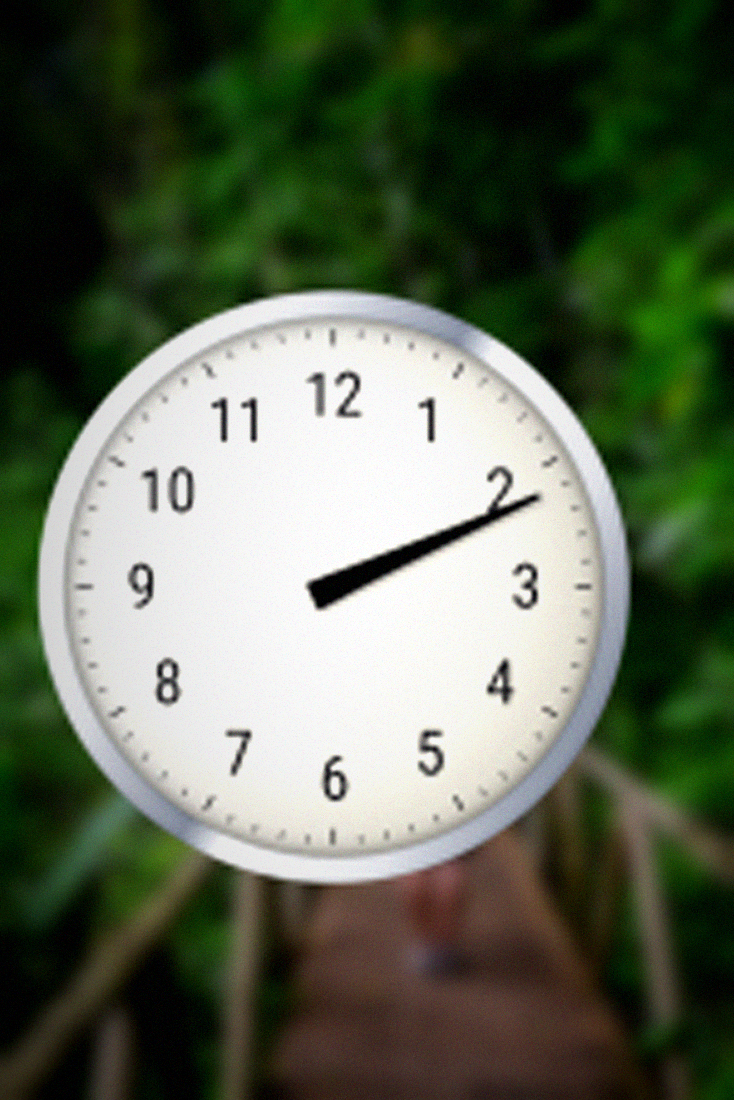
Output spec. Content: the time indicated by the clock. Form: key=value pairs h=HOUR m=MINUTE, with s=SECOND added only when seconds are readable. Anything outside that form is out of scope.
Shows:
h=2 m=11
